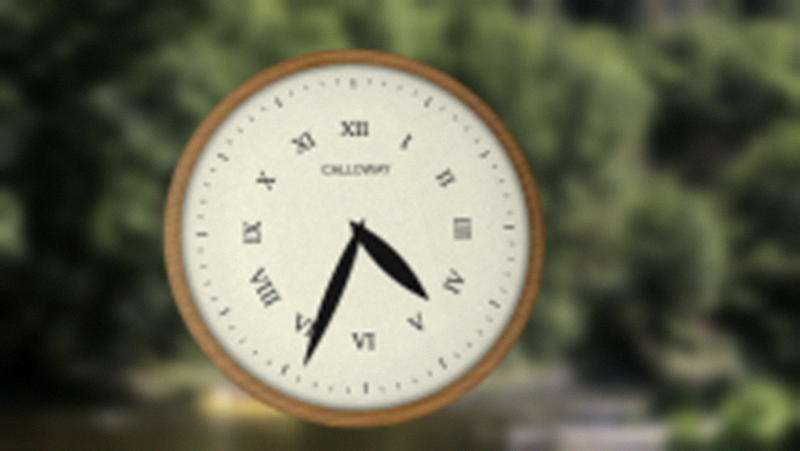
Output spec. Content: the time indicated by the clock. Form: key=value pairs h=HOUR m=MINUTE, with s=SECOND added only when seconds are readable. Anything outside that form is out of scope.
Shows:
h=4 m=34
